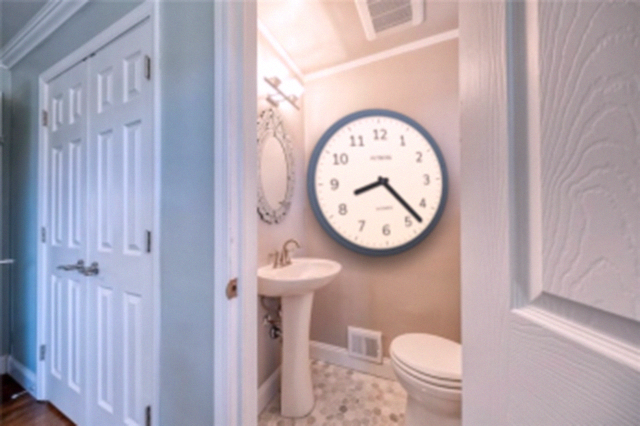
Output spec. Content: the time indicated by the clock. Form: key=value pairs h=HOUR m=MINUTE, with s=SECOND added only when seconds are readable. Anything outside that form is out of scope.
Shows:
h=8 m=23
